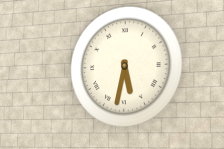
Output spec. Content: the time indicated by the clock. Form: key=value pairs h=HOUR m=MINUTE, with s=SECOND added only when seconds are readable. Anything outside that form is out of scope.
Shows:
h=5 m=32
